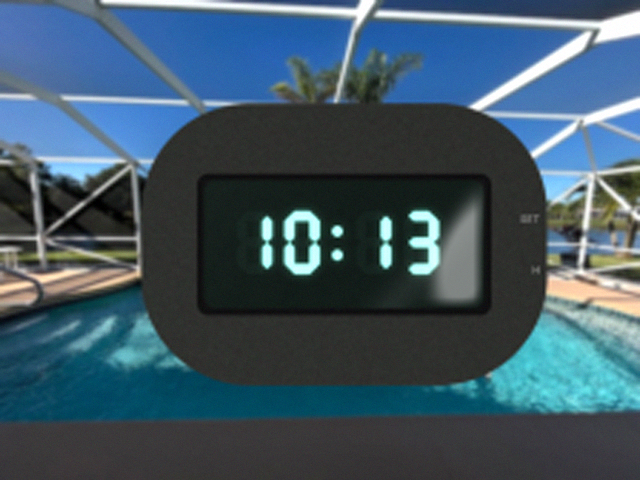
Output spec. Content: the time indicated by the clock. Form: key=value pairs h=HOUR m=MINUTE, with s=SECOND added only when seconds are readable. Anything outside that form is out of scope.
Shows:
h=10 m=13
